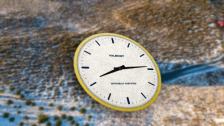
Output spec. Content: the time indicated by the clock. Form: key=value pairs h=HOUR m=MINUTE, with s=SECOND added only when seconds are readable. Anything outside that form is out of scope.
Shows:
h=8 m=14
